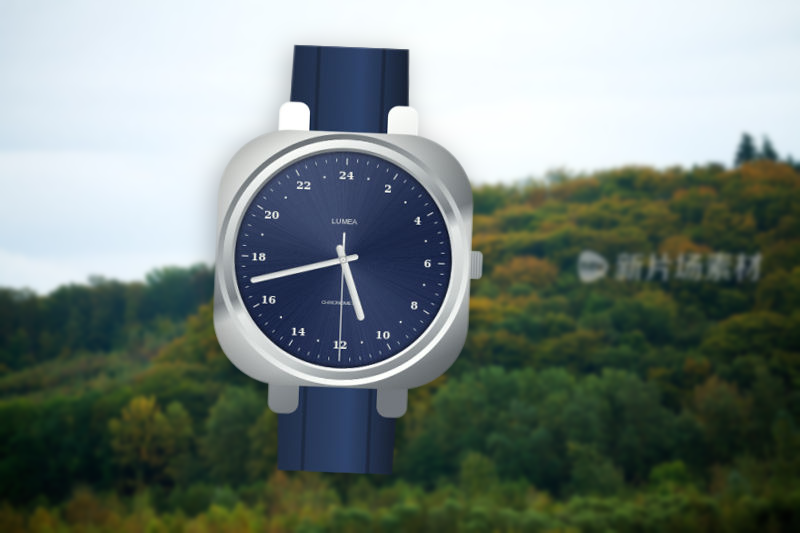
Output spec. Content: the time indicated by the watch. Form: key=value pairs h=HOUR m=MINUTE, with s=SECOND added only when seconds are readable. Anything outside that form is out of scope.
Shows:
h=10 m=42 s=30
